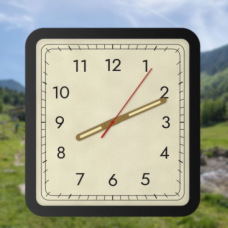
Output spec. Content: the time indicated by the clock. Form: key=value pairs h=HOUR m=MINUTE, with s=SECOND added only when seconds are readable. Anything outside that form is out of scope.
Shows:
h=8 m=11 s=6
